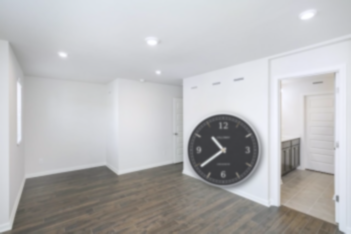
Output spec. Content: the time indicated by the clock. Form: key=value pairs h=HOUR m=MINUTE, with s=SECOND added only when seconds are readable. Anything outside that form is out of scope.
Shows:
h=10 m=39
